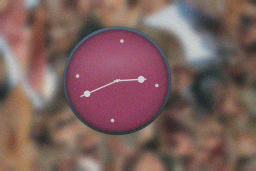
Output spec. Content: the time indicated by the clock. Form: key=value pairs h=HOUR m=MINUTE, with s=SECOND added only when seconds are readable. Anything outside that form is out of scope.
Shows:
h=2 m=40
